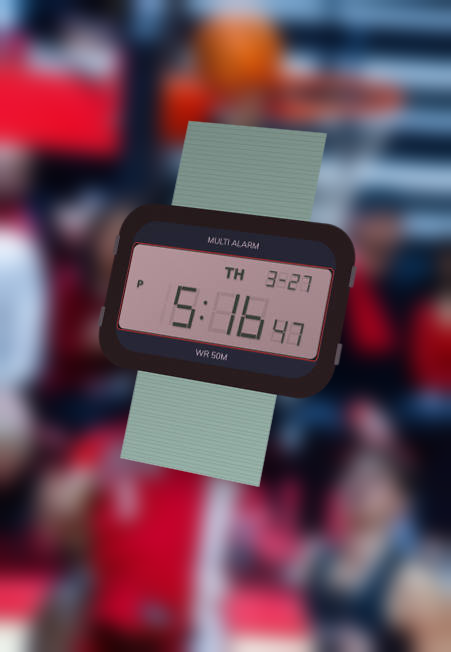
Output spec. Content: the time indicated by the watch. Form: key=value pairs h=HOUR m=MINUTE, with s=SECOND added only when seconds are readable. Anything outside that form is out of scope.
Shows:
h=5 m=16 s=47
